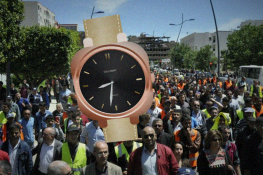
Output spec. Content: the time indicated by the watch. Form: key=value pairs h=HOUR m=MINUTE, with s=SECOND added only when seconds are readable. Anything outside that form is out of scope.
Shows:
h=8 m=32
